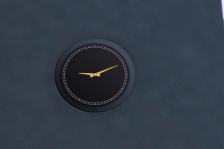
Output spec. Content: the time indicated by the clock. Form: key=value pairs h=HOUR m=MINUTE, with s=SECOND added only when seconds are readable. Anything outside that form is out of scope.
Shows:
h=9 m=11
